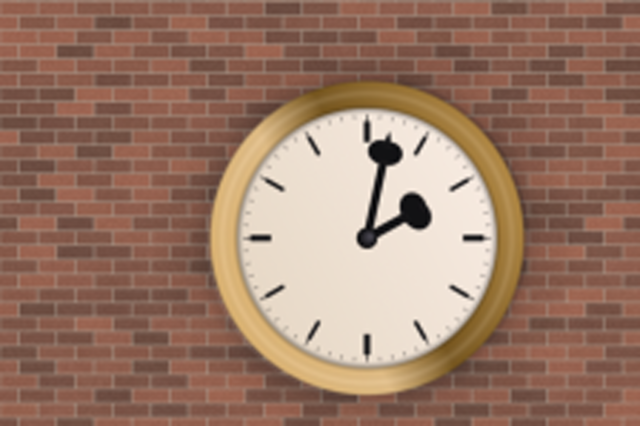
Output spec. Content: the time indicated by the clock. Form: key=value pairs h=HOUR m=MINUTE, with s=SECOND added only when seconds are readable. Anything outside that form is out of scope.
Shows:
h=2 m=2
